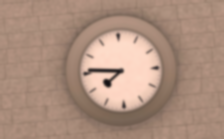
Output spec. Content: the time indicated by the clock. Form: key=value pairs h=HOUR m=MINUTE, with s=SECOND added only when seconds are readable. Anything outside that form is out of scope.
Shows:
h=7 m=46
